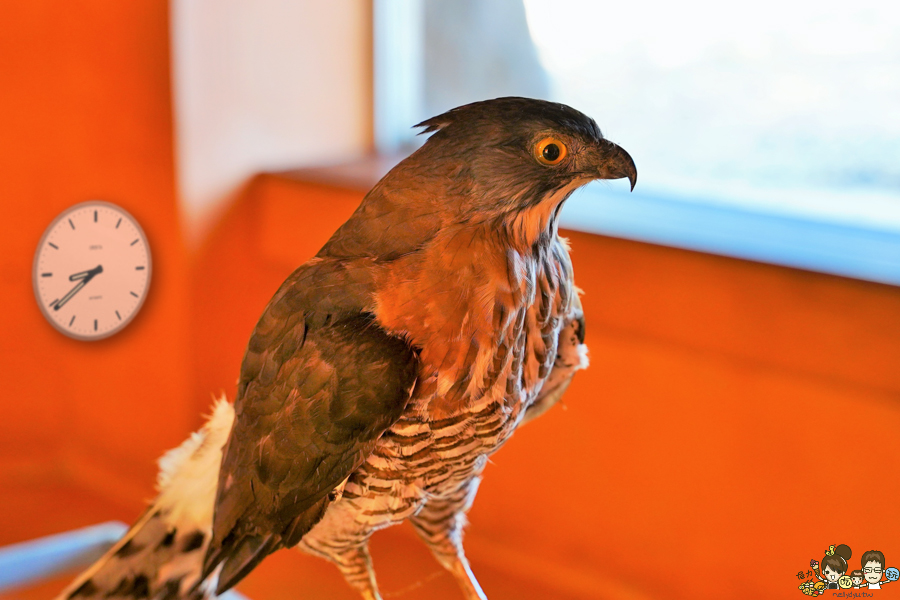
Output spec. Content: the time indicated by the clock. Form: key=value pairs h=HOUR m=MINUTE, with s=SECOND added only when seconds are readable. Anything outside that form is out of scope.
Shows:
h=8 m=39
